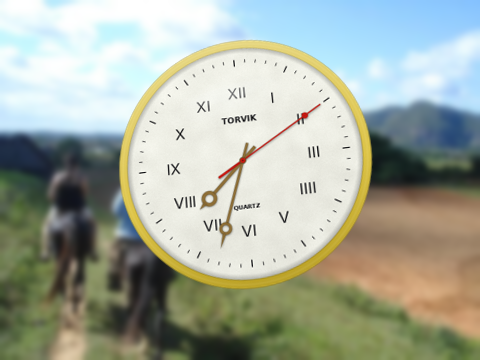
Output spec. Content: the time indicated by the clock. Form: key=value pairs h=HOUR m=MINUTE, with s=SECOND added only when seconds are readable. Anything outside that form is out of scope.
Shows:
h=7 m=33 s=10
